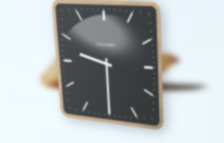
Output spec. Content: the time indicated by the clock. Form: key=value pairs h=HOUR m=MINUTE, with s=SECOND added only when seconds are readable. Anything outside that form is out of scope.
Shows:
h=9 m=30
